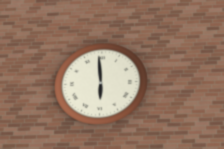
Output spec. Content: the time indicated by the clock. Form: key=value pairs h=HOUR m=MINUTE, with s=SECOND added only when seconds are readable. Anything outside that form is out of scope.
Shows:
h=5 m=59
